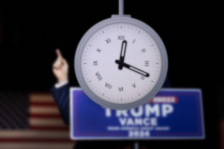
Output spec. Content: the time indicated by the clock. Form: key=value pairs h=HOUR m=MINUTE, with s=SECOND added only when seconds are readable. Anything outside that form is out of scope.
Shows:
h=12 m=19
